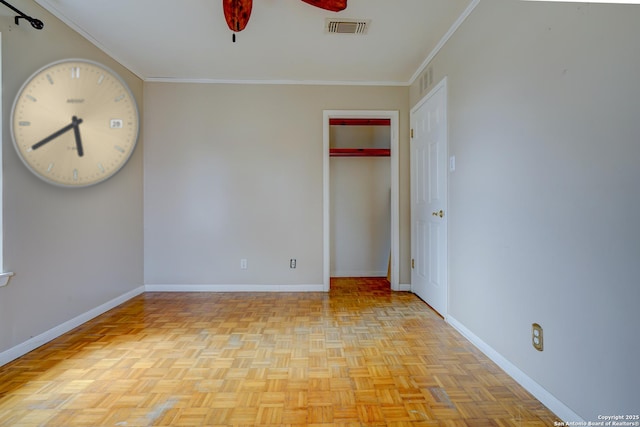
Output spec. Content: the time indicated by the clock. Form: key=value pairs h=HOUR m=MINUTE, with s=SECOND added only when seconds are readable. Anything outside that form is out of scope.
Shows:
h=5 m=40
